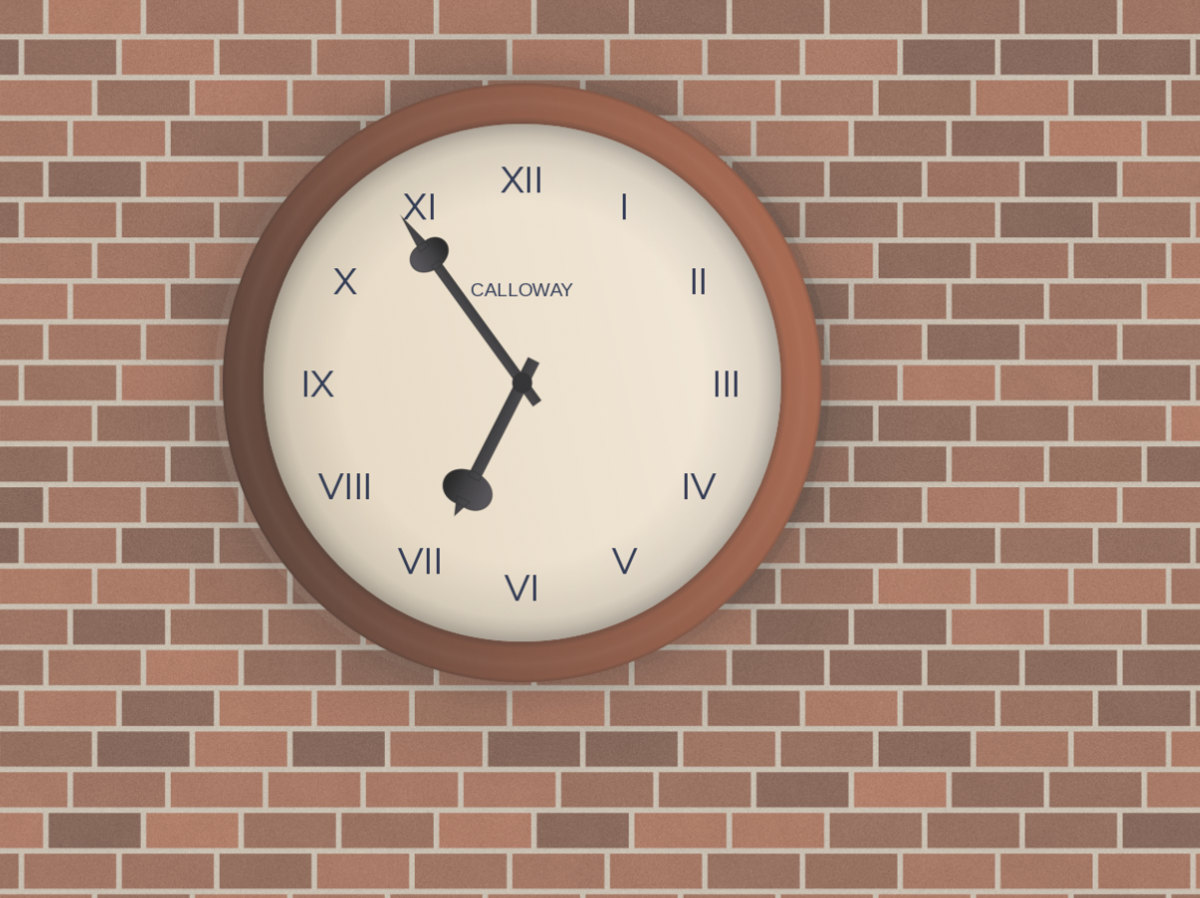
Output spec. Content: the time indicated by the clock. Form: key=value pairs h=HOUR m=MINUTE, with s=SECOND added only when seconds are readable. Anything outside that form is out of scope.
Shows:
h=6 m=54
